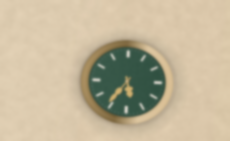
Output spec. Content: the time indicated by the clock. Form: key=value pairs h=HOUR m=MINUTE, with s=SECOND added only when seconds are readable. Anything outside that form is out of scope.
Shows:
h=5 m=36
